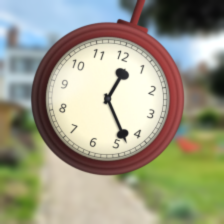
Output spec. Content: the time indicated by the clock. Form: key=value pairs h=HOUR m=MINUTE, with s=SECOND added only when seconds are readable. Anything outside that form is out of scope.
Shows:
h=12 m=23
